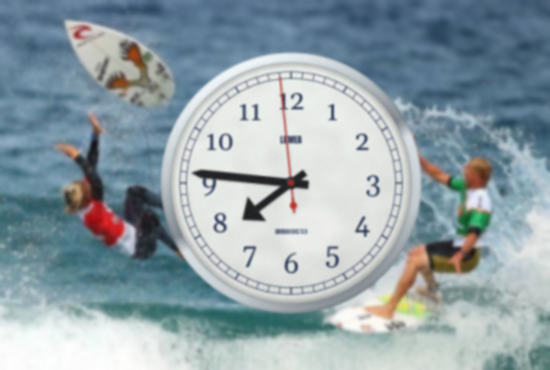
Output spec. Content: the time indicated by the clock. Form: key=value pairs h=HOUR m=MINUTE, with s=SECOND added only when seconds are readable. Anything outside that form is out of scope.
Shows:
h=7 m=45 s=59
